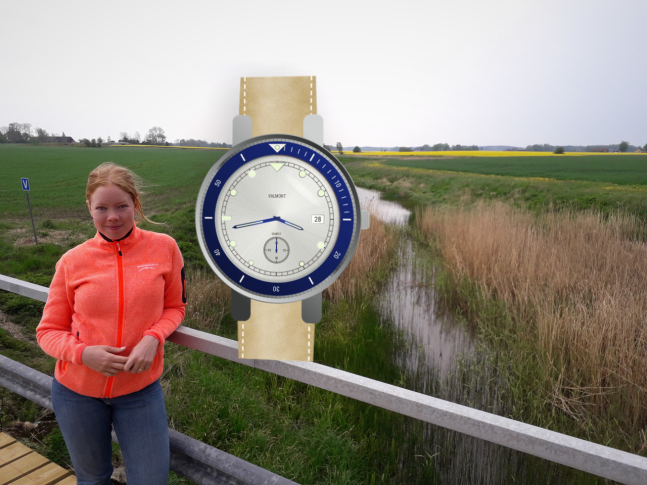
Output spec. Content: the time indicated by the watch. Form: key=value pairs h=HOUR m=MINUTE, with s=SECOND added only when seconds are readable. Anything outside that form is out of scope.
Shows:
h=3 m=43
